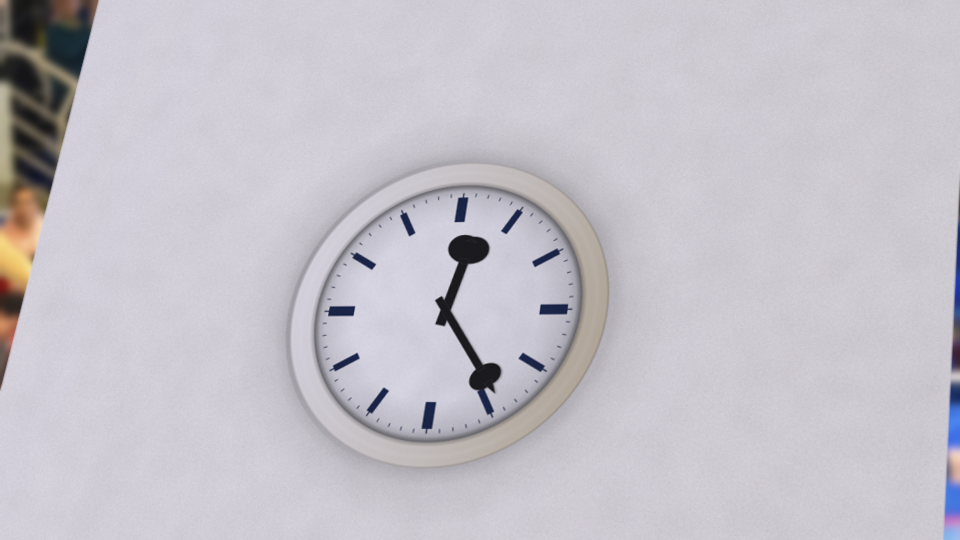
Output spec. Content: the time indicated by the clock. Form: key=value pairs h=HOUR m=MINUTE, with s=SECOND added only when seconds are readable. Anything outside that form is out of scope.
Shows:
h=12 m=24
